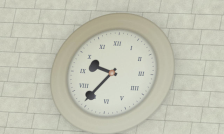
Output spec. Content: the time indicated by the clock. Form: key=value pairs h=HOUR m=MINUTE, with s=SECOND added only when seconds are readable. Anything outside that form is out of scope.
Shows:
h=9 m=36
